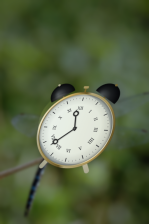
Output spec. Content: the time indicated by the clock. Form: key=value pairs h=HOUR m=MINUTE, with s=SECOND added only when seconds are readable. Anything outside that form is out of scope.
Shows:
h=11 m=38
